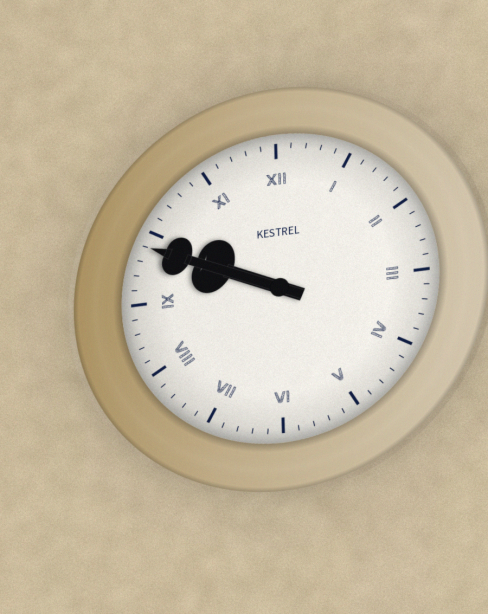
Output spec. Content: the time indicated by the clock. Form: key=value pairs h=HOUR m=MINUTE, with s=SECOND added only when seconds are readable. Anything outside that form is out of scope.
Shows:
h=9 m=49
